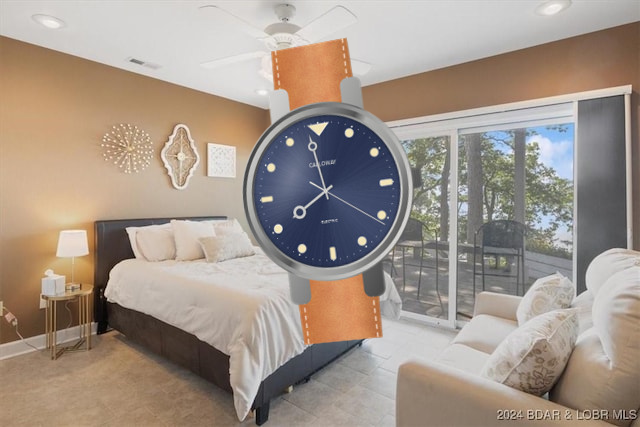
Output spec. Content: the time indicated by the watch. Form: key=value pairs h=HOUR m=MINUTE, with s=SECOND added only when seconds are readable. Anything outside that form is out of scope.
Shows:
h=7 m=58 s=21
